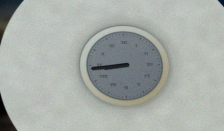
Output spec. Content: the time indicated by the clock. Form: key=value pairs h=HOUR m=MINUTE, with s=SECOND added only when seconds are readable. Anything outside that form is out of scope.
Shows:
h=8 m=44
